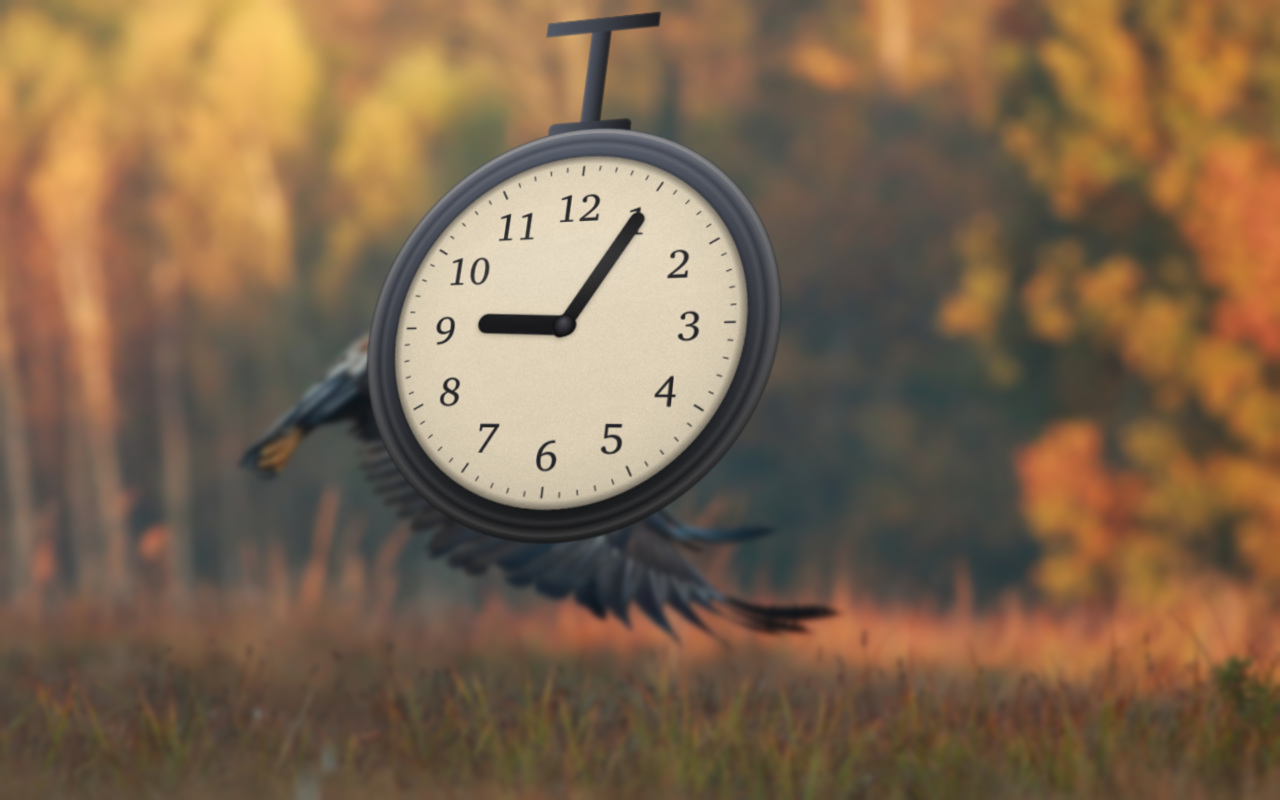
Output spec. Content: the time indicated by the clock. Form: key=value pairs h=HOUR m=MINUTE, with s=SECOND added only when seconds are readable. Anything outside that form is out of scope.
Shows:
h=9 m=5
